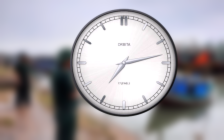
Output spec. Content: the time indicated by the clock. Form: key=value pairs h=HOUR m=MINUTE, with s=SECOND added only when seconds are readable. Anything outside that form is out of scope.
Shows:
h=7 m=13
